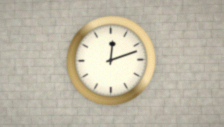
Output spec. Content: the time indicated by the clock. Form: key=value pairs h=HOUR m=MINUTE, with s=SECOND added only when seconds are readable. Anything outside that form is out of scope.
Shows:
h=12 m=12
